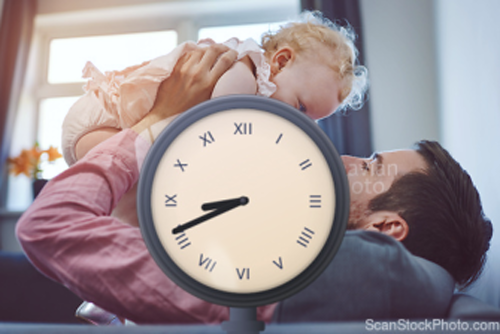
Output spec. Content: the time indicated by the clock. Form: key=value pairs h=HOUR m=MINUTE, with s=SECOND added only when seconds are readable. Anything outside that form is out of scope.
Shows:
h=8 m=41
